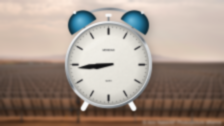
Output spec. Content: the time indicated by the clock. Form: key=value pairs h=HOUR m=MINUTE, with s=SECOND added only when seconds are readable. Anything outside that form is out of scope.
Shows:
h=8 m=44
